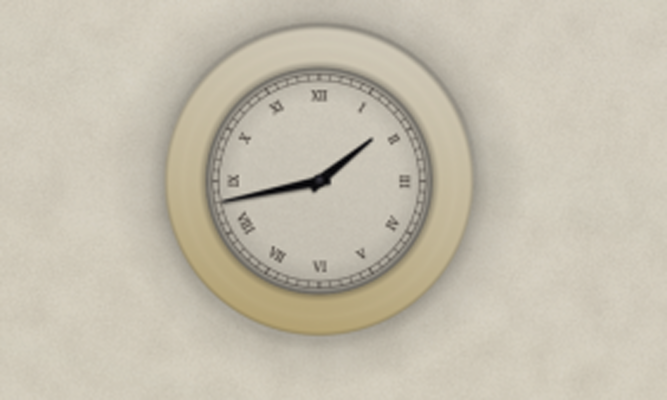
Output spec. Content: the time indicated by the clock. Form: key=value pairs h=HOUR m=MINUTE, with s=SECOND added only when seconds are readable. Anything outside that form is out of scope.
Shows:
h=1 m=43
